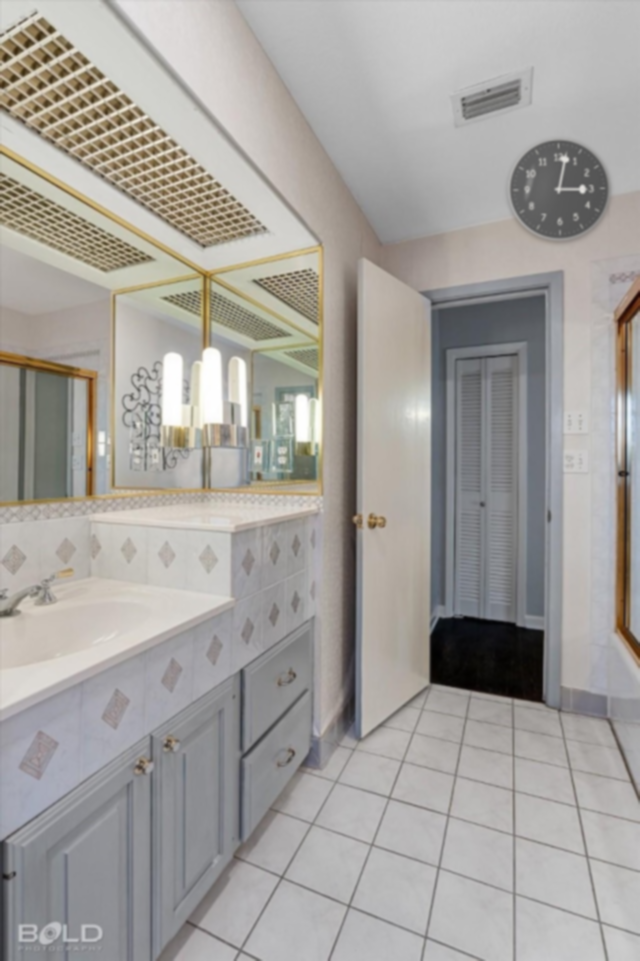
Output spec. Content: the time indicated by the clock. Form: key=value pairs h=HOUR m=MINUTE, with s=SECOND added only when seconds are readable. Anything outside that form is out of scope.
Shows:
h=3 m=2
